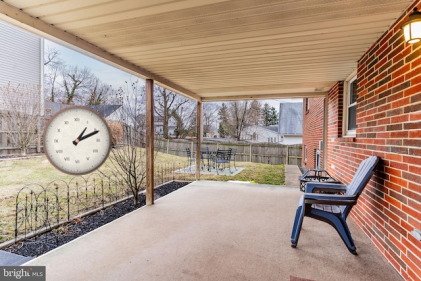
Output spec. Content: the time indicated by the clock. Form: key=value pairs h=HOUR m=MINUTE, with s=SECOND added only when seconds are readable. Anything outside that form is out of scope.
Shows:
h=1 m=11
